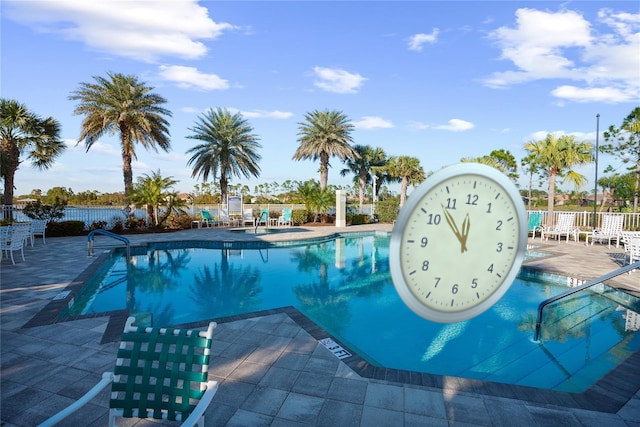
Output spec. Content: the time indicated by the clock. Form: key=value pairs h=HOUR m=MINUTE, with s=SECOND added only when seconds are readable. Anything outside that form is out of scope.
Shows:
h=11 m=53
